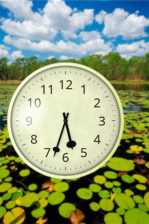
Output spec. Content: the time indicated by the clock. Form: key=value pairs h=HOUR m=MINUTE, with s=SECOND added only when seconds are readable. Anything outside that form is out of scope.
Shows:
h=5 m=33
